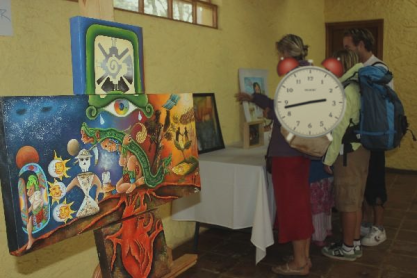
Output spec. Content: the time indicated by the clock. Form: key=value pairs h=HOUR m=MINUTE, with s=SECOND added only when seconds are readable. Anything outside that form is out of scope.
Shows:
h=2 m=43
